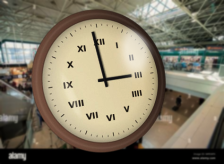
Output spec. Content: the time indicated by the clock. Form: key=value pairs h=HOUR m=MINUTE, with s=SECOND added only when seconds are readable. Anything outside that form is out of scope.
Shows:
h=2 m=59
